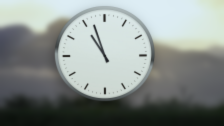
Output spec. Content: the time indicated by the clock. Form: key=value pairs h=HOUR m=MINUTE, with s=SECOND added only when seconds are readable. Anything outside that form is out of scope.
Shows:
h=10 m=57
